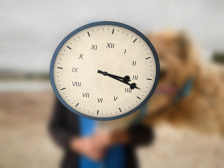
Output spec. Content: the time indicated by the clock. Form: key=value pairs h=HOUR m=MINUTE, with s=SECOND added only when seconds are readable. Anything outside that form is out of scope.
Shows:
h=3 m=18
